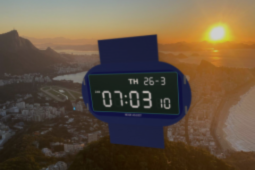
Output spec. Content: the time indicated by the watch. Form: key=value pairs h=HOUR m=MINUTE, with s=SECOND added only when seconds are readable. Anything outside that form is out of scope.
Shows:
h=7 m=3 s=10
